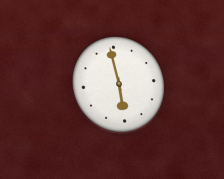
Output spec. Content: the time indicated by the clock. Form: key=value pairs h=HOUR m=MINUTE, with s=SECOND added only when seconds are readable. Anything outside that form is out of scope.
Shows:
h=5 m=59
